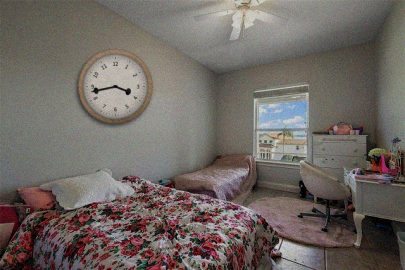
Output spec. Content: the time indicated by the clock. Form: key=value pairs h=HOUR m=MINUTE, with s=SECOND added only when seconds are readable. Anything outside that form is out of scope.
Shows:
h=3 m=43
